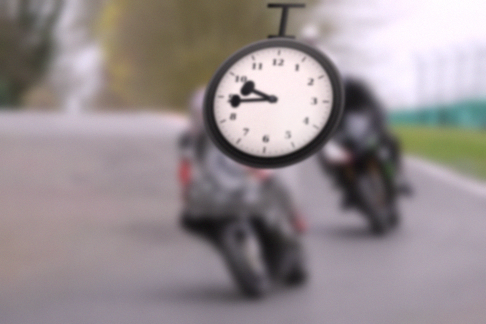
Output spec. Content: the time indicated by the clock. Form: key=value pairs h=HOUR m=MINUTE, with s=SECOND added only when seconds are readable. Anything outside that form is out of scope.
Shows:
h=9 m=44
